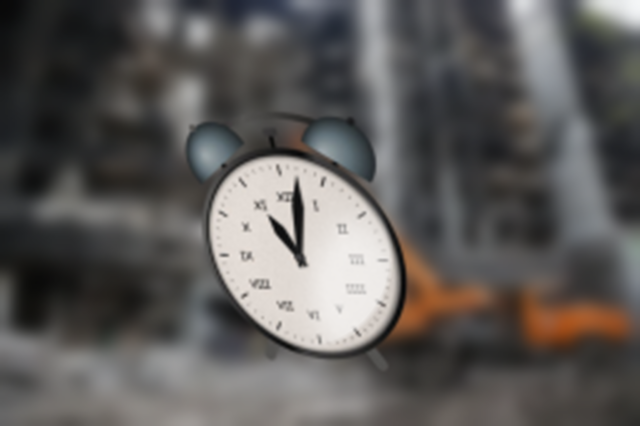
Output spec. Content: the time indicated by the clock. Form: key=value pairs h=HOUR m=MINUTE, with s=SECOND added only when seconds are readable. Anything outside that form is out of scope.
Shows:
h=11 m=2
